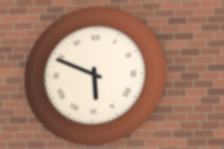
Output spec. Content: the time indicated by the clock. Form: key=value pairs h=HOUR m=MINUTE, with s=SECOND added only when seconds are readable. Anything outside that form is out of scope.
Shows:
h=5 m=49
